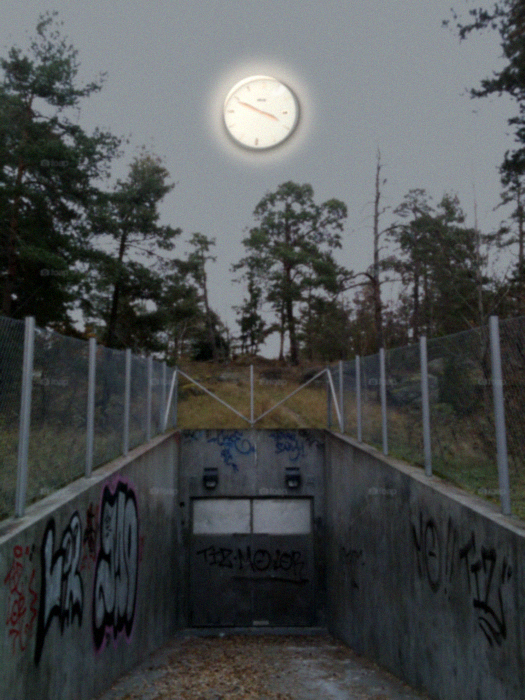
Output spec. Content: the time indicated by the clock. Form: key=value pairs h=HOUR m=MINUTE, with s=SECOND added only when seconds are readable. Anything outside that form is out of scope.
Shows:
h=3 m=49
